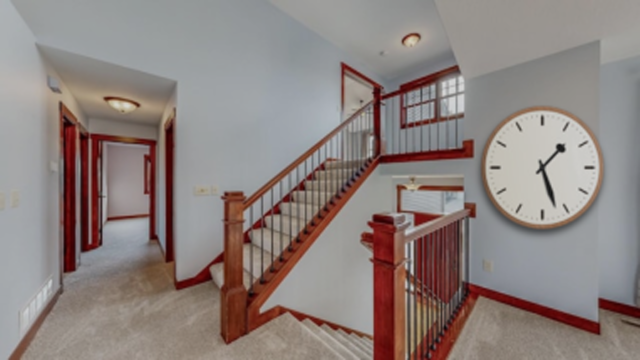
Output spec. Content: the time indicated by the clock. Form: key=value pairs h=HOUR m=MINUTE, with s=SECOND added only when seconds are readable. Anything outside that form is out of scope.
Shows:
h=1 m=27
